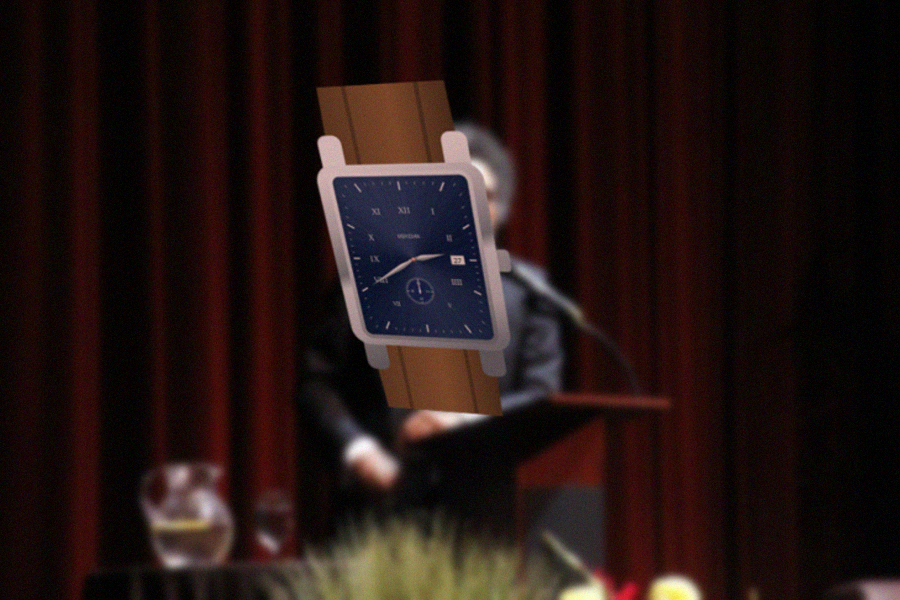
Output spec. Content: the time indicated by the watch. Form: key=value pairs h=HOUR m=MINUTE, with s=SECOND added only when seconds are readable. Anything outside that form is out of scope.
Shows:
h=2 m=40
